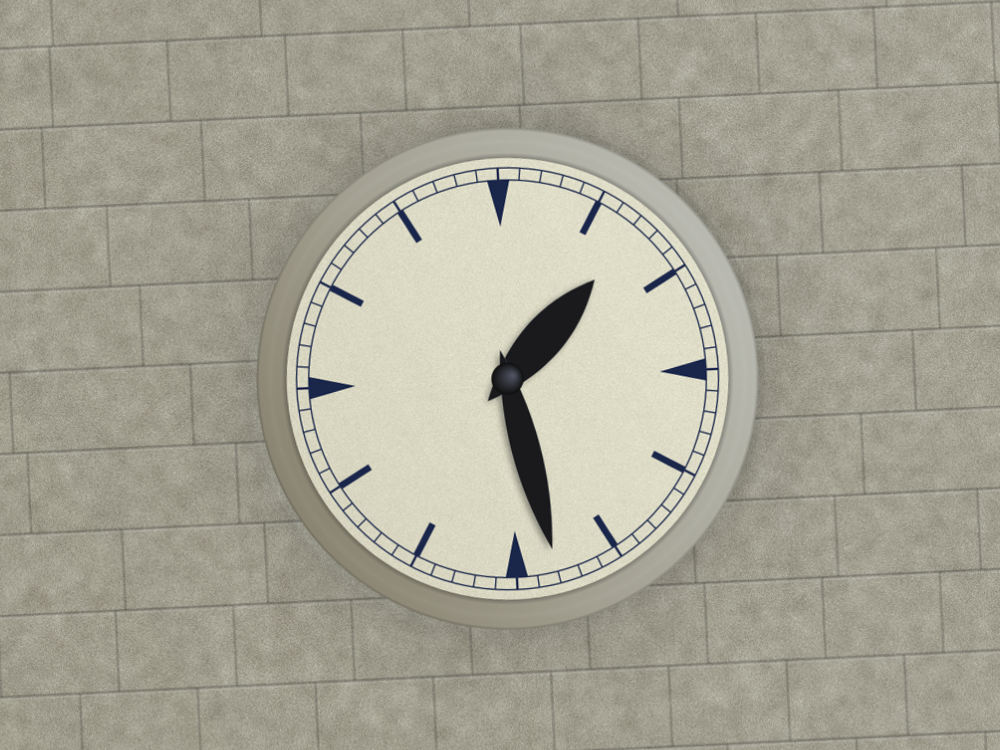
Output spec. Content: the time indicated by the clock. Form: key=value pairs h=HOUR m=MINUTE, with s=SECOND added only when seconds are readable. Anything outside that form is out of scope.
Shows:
h=1 m=28
